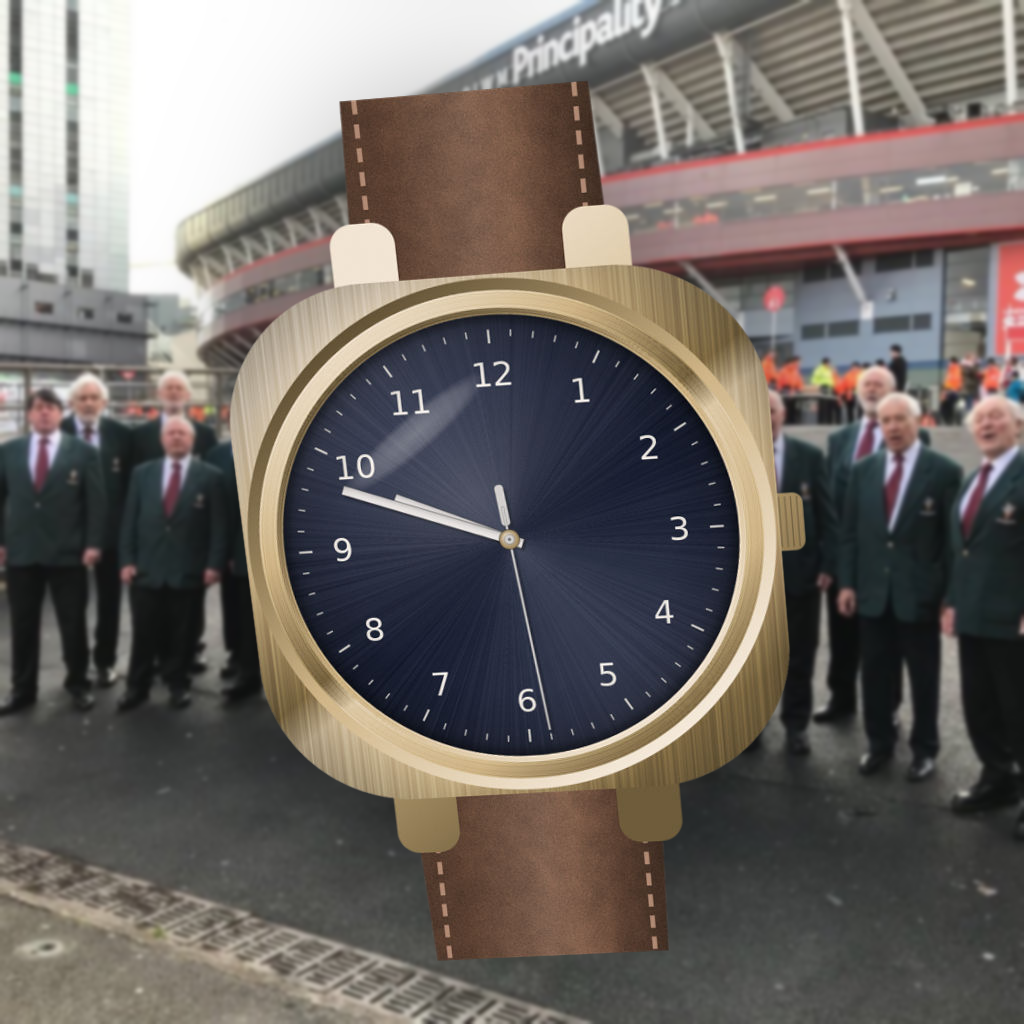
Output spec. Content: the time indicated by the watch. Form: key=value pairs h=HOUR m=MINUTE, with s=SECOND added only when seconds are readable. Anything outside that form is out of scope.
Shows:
h=9 m=48 s=29
